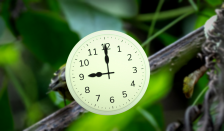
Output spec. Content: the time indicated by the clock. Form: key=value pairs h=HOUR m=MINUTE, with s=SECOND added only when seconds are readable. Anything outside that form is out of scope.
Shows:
h=9 m=0
